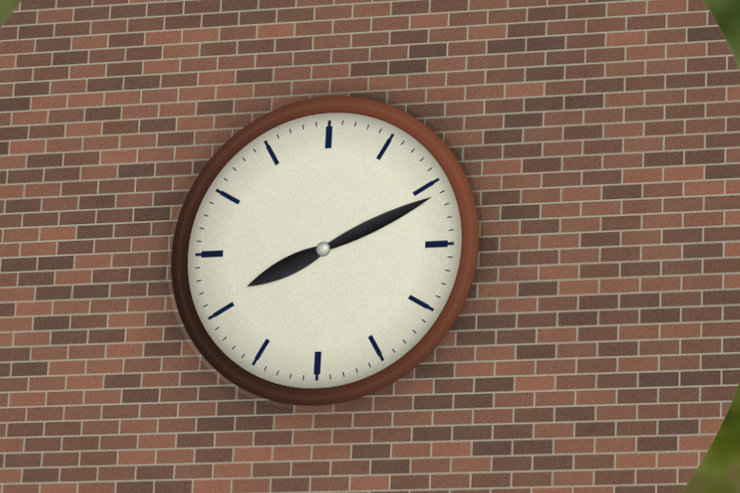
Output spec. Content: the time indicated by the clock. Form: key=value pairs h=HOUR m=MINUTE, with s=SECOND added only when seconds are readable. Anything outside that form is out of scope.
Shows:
h=8 m=11
